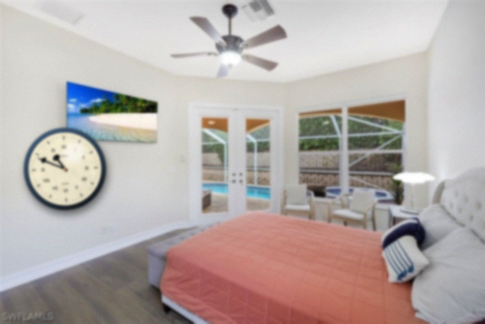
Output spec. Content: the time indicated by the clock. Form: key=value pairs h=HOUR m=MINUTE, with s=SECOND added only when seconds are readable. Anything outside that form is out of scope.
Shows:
h=10 m=49
